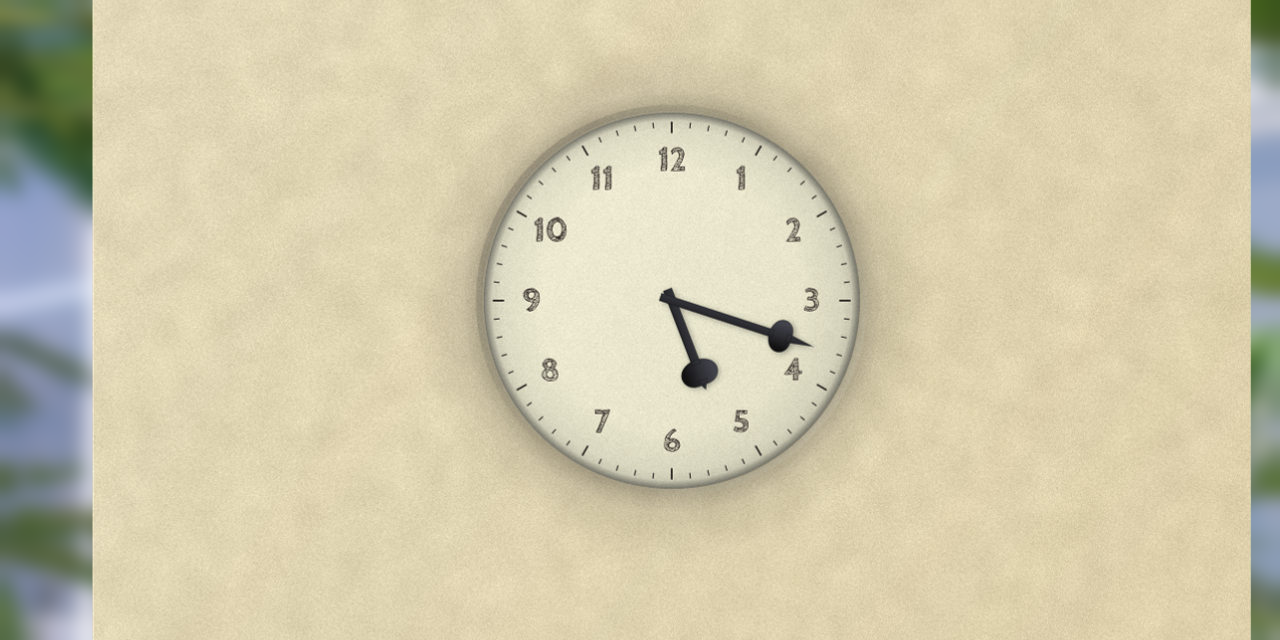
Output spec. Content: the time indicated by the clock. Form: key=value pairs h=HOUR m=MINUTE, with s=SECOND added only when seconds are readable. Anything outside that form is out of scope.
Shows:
h=5 m=18
